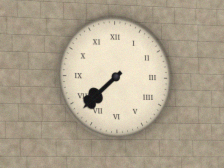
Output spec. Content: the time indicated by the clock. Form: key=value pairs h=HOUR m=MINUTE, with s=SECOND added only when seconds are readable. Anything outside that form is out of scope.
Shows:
h=7 m=38
